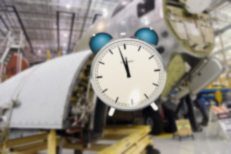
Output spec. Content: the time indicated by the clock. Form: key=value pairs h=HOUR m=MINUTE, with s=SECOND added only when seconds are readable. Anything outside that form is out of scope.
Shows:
h=11 m=58
